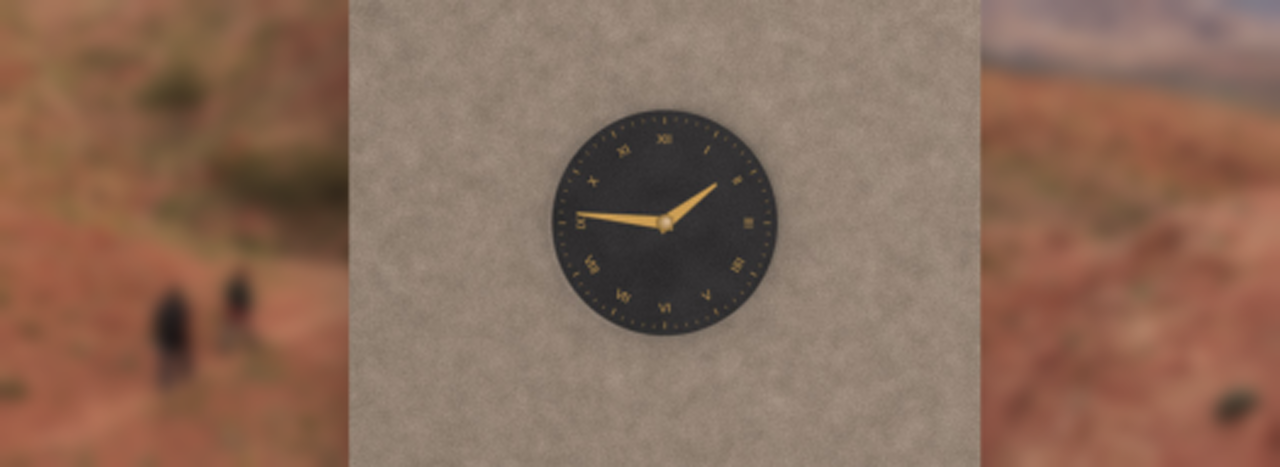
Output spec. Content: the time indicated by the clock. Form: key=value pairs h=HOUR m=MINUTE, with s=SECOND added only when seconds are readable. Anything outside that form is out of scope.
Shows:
h=1 m=46
